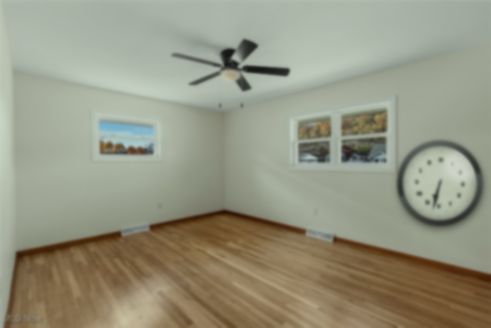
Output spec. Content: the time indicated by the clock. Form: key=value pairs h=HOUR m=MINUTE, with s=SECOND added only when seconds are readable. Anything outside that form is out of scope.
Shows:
h=6 m=32
